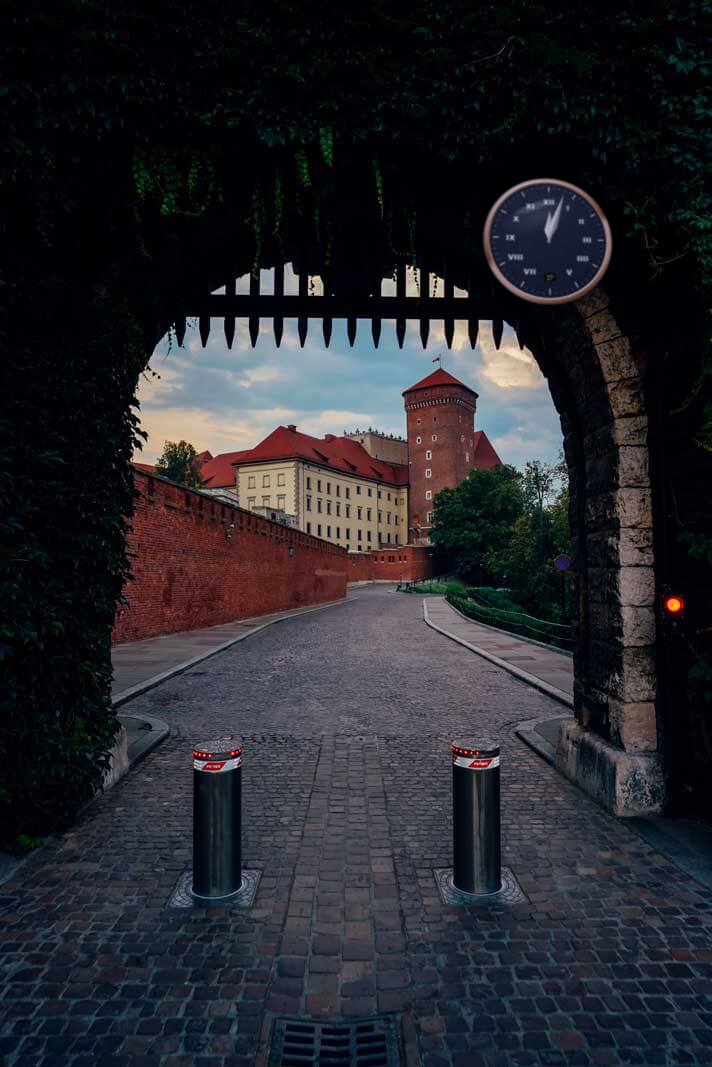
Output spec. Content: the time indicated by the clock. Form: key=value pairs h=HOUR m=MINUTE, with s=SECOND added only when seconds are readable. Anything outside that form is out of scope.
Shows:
h=12 m=3
